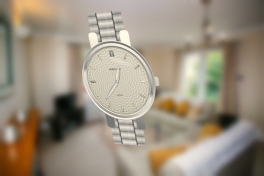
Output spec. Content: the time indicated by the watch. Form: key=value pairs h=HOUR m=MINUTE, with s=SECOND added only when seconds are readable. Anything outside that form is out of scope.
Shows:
h=12 m=37
